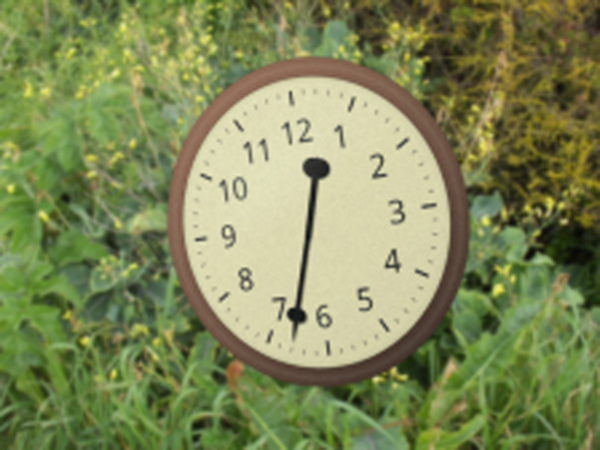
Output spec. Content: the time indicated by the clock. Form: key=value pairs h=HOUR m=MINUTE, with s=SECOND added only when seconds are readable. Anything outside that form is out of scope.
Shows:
h=12 m=33
